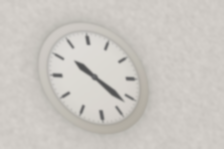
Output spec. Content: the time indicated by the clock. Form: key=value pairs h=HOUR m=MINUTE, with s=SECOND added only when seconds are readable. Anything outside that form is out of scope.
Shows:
h=10 m=22
